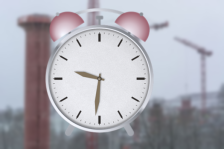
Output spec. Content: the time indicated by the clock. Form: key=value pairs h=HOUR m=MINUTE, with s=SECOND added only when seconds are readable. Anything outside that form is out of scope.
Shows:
h=9 m=31
